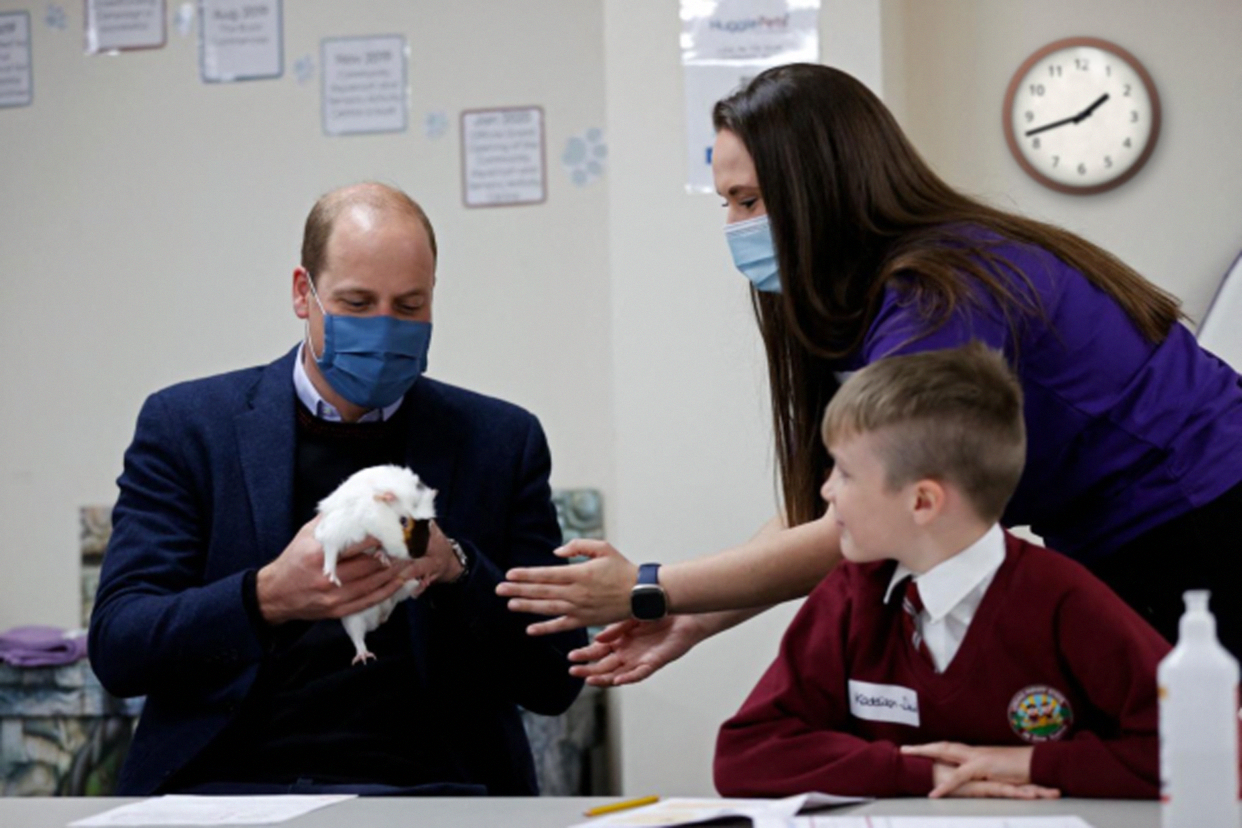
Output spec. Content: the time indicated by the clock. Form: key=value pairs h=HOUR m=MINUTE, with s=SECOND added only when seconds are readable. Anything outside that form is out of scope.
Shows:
h=1 m=42
